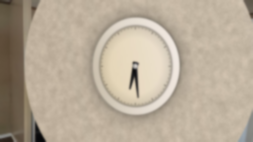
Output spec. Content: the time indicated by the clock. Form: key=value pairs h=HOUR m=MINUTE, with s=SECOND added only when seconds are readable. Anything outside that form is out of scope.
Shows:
h=6 m=29
